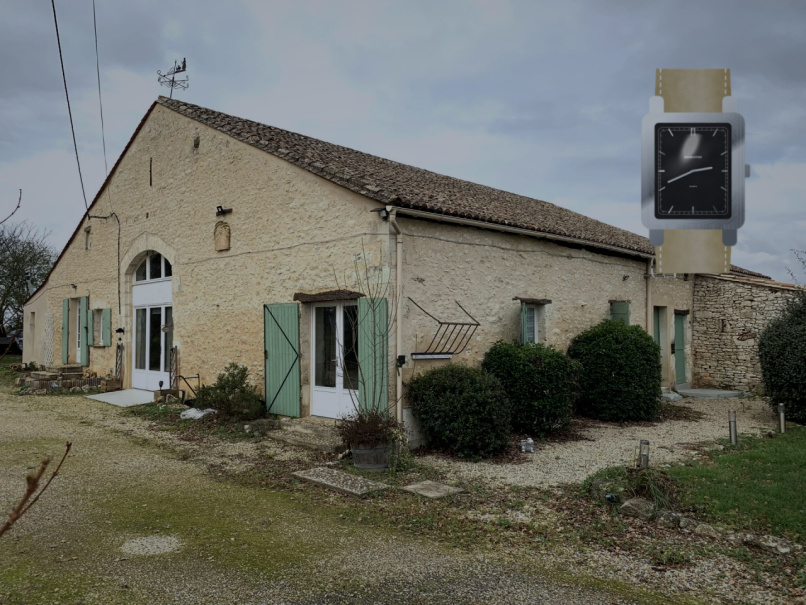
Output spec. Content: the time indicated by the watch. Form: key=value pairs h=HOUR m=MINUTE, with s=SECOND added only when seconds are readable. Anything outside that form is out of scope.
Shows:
h=2 m=41
